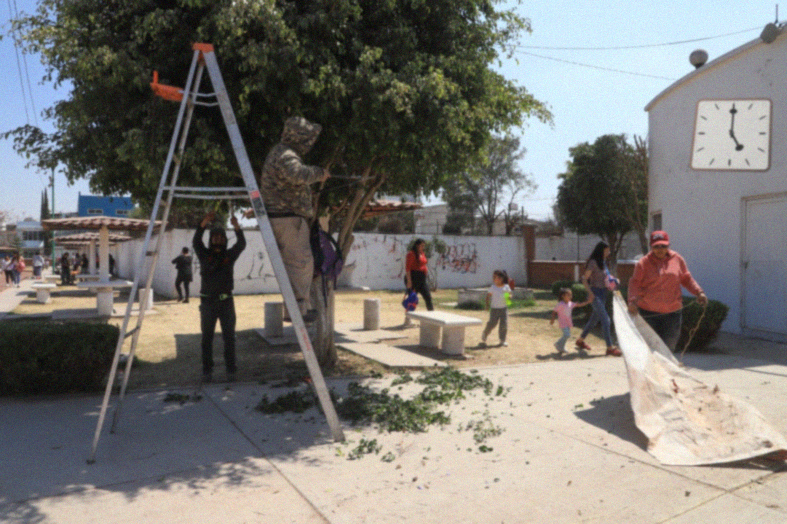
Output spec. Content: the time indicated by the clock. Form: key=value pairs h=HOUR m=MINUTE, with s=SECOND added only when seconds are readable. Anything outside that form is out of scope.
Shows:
h=5 m=0
